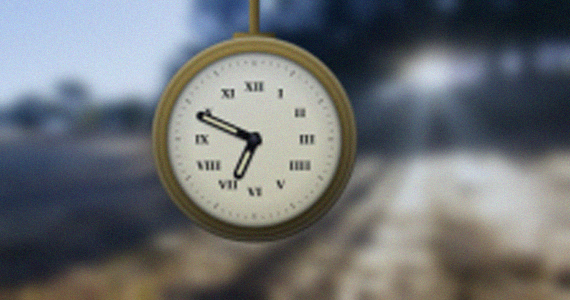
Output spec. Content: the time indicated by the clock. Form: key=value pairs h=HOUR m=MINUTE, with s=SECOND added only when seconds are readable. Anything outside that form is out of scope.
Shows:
h=6 m=49
